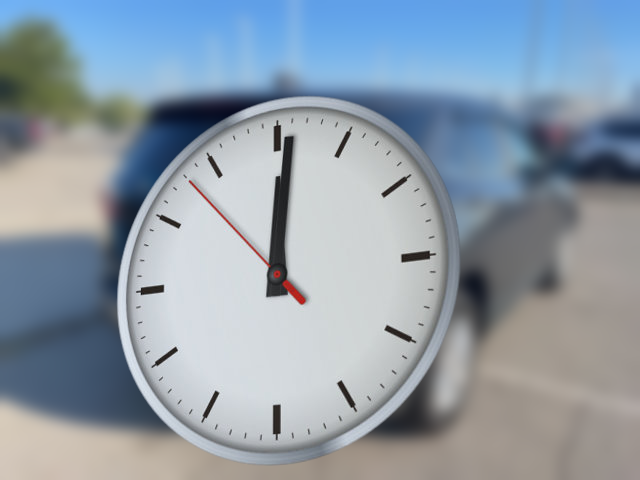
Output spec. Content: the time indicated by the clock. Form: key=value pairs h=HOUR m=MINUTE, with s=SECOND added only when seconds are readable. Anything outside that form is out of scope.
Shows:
h=12 m=0 s=53
